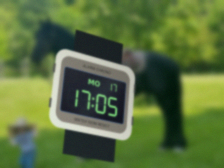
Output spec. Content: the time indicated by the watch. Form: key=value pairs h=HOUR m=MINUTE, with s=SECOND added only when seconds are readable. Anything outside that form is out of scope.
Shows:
h=17 m=5
